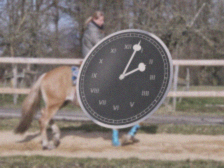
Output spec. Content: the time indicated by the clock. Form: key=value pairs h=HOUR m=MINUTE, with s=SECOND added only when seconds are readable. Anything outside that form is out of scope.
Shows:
h=2 m=3
